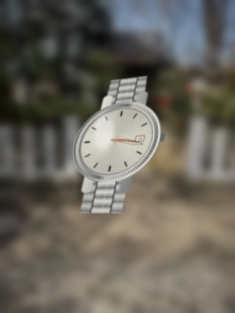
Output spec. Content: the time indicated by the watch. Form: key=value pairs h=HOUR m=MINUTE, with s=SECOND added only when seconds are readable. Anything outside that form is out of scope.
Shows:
h=3 m=17
